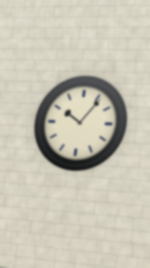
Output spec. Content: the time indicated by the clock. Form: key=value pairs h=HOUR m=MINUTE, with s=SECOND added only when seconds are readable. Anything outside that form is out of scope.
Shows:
h=10 m=6
